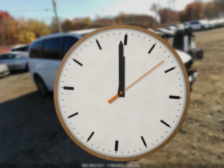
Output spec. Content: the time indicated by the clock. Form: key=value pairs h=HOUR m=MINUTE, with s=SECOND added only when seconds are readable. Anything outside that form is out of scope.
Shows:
h=11 m=59 s=8
